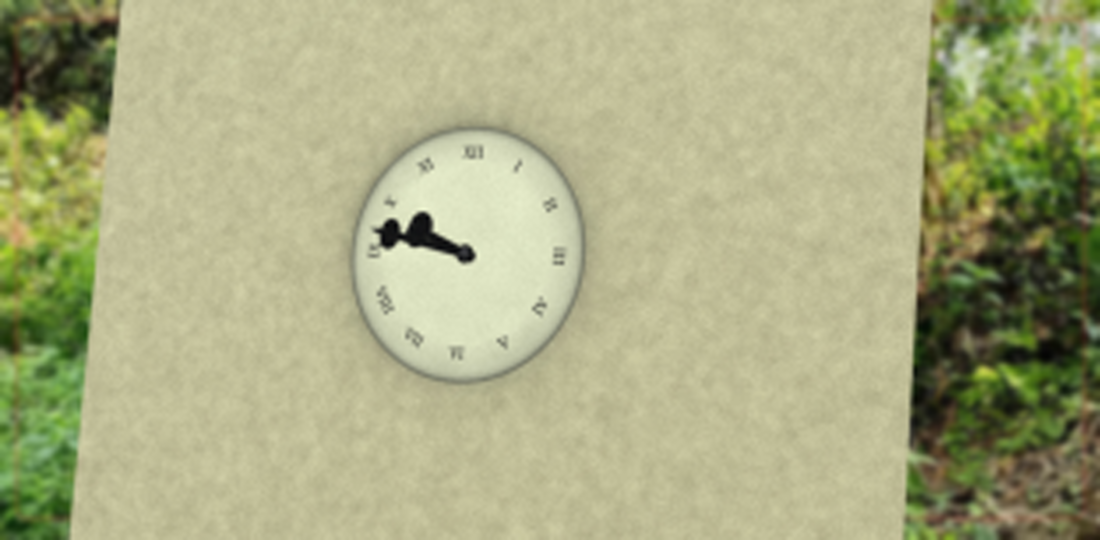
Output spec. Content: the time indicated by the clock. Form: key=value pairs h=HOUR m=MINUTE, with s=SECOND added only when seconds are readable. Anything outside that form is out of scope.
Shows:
h=9 m=47
